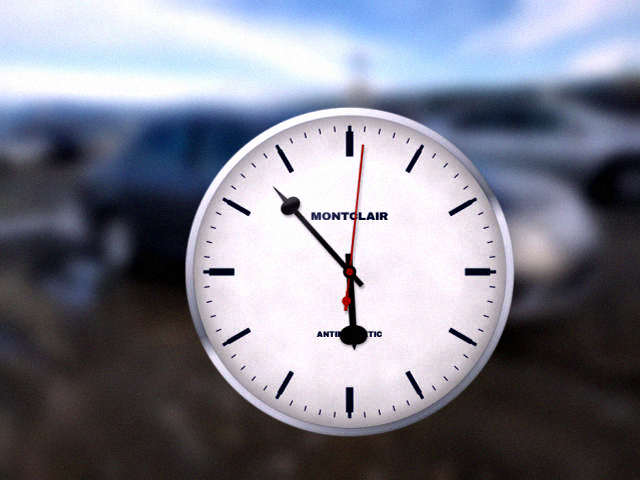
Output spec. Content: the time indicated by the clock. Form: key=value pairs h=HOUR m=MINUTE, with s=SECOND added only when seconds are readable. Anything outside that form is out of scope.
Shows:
h=5 m=53 s=1
